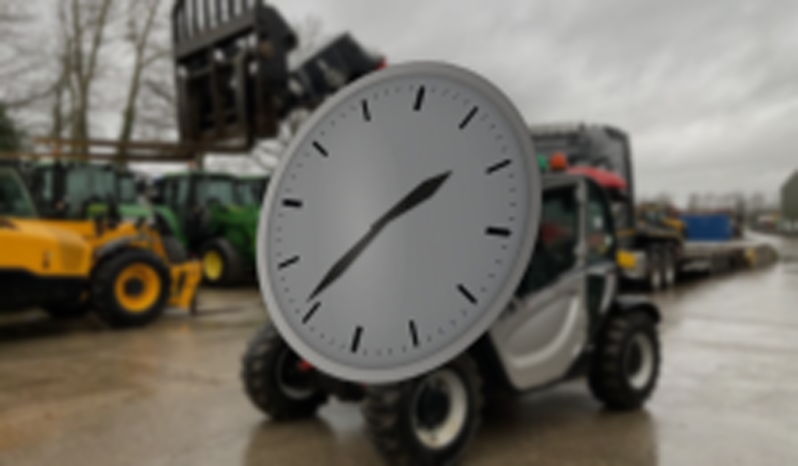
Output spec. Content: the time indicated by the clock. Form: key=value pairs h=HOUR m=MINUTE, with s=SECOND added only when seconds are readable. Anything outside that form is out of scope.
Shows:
h=1 m=36
